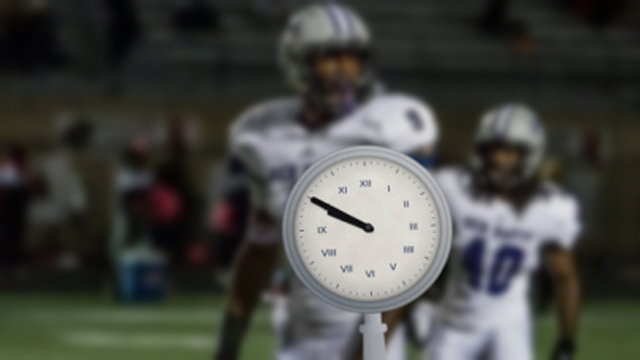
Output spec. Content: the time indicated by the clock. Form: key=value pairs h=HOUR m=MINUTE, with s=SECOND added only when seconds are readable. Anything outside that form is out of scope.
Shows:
h=9 m=50
